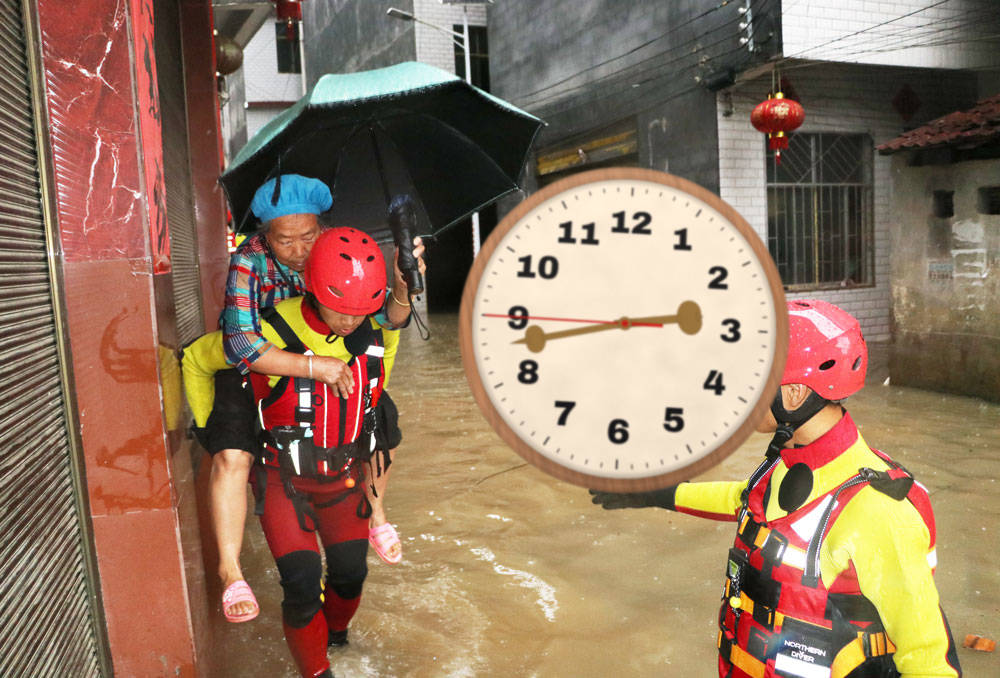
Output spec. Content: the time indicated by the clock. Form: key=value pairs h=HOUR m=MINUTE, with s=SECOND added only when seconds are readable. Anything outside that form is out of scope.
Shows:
h=2 m=42 s=45
